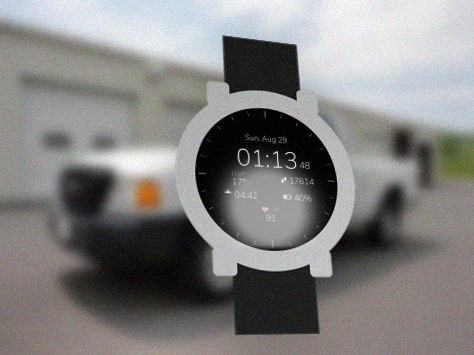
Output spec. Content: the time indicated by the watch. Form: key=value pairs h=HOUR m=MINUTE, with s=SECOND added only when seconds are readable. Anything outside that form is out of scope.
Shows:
h=1 m=13 s=48
